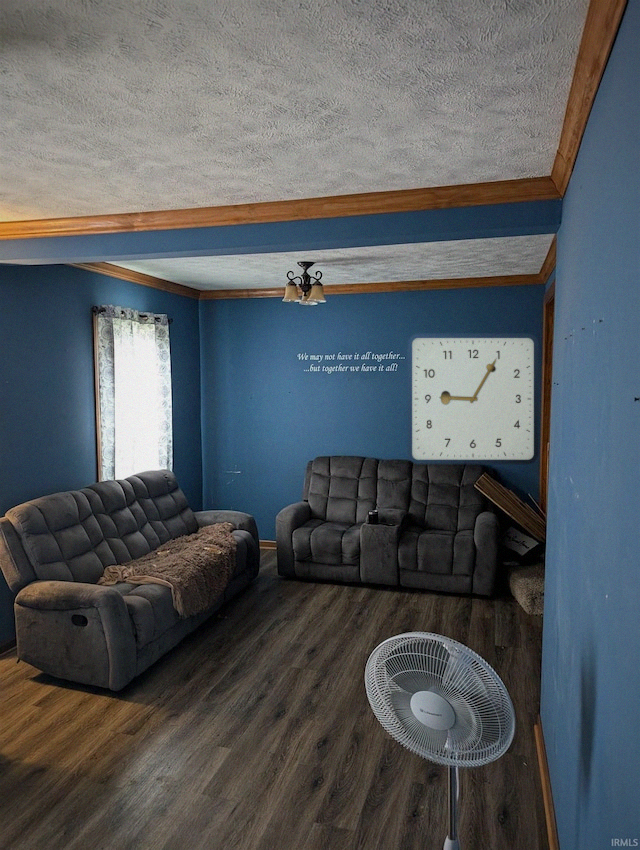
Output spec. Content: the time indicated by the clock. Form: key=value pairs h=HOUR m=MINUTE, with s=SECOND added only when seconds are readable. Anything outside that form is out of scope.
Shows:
h=9 m=5
